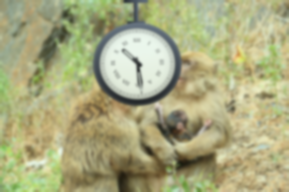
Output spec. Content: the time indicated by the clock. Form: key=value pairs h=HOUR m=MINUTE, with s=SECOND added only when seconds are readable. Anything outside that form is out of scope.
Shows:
h=10 m=29
